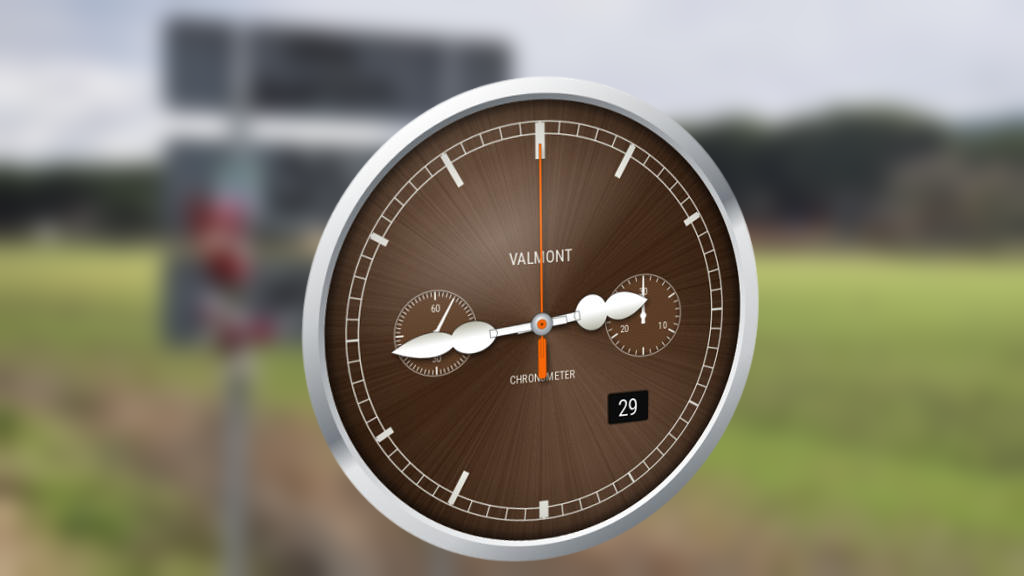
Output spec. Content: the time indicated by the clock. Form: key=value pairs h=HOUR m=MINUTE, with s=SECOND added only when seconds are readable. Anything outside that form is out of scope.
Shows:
h=2 m=44 s=5
